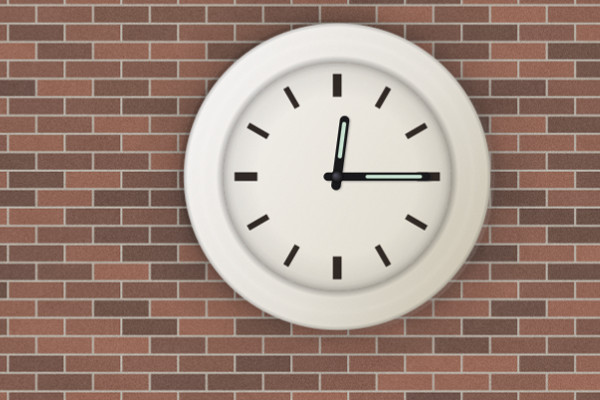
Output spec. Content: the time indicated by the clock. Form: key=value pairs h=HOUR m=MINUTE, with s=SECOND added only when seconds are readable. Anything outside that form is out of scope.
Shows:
h=12 m=15
